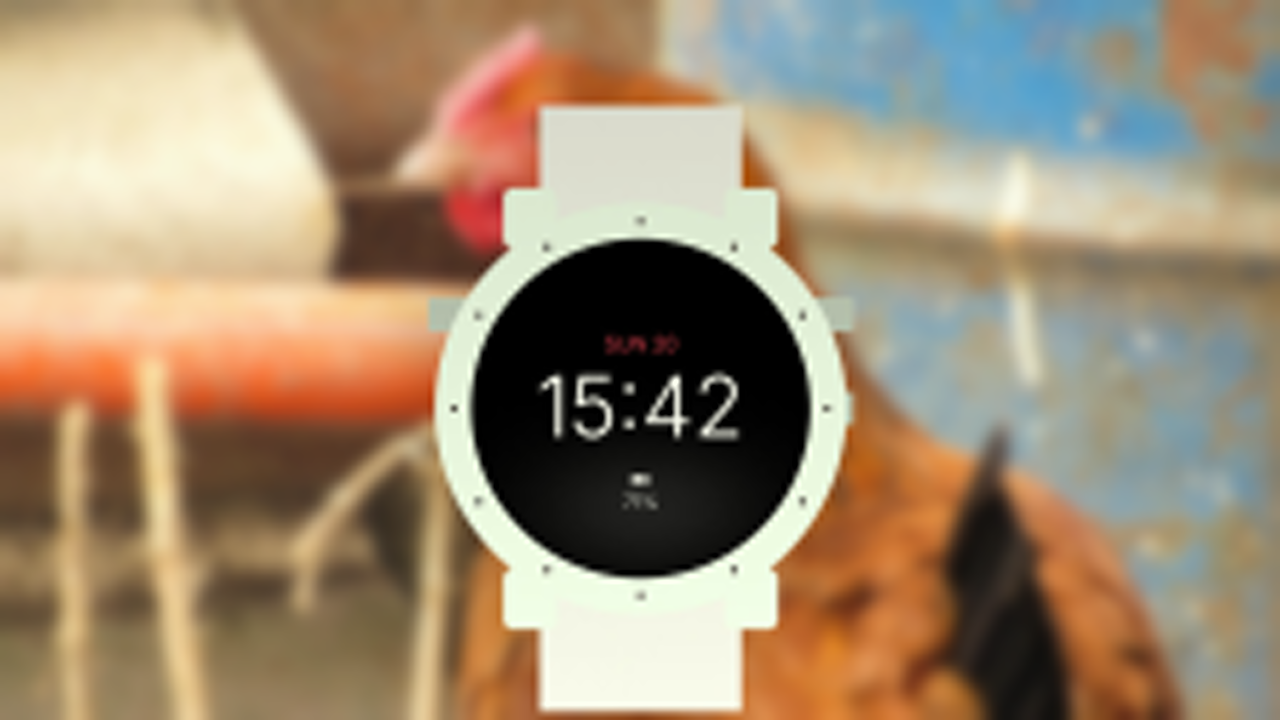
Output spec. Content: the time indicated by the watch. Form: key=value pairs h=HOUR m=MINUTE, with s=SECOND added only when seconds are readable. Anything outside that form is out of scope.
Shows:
h=15 m=42
